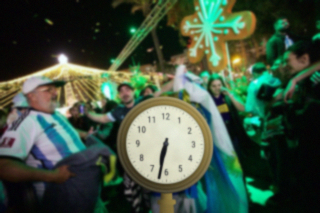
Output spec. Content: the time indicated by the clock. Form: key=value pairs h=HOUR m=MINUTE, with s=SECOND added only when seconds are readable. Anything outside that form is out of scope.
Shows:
h=6 m=32
